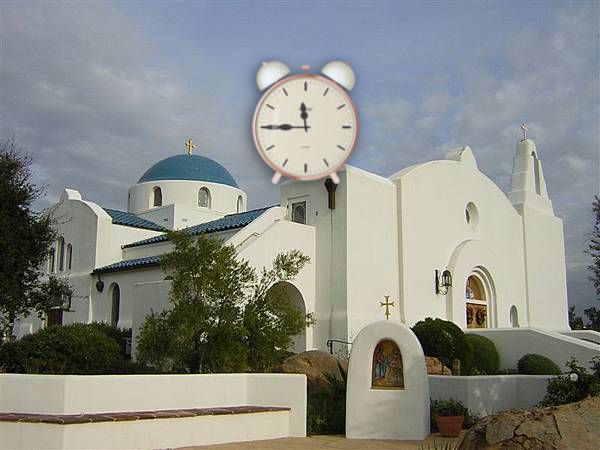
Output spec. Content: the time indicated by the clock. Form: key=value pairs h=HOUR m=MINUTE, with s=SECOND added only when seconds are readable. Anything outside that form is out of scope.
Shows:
h=11 m=45
